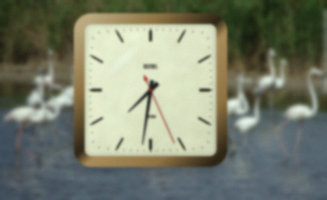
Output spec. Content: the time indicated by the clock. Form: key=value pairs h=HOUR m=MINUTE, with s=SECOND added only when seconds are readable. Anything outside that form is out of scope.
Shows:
h=7 m=31 s=26
